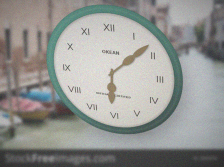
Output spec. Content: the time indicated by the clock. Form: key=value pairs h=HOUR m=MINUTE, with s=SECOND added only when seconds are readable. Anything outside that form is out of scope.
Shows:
h=6 m=8
